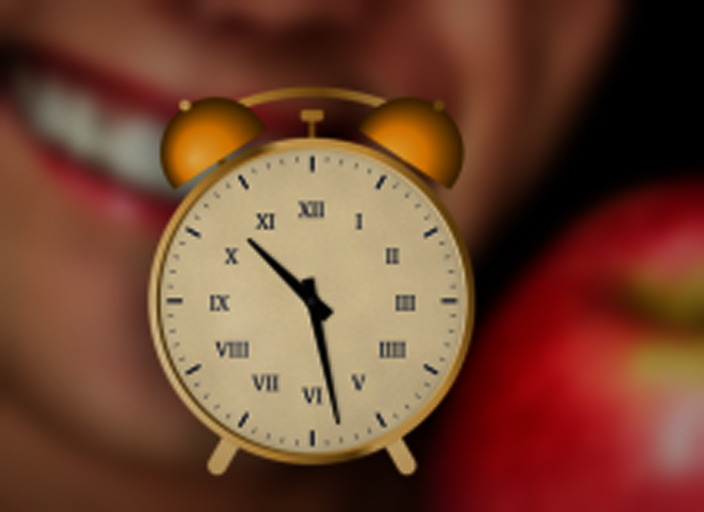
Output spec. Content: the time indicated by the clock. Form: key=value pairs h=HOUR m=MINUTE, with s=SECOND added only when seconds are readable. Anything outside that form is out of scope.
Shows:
h=10 m=28
